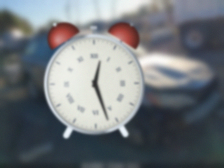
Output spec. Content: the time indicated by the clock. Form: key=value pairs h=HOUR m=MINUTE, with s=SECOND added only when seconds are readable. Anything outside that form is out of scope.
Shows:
h=12 m=27
